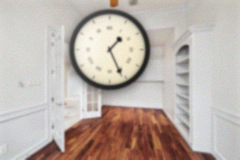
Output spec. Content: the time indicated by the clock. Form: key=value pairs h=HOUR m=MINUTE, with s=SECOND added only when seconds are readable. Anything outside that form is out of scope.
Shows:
h=1 m=26
